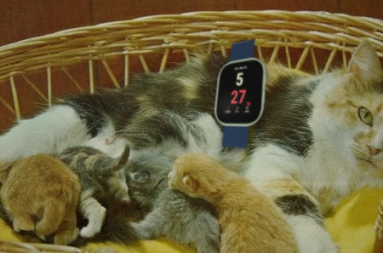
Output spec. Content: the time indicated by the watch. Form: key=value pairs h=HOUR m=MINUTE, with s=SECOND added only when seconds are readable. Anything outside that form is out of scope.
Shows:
h=5 m=27
